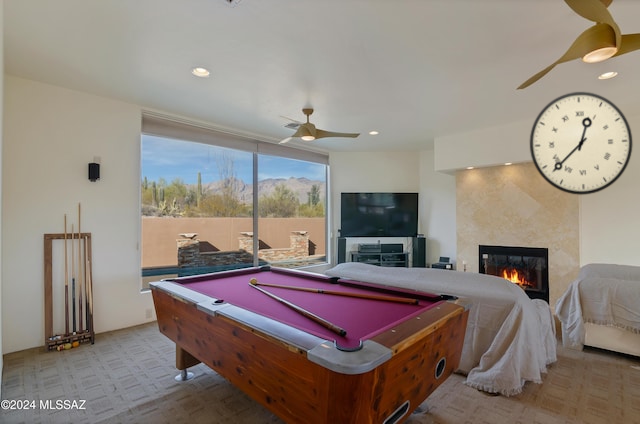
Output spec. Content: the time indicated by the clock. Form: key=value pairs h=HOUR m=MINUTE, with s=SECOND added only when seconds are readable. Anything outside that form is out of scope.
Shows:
h=12 m=38
